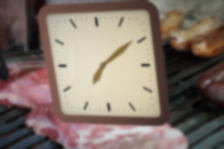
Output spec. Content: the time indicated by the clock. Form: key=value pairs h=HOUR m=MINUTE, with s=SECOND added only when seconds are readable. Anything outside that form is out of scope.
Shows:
h=7 m=9
